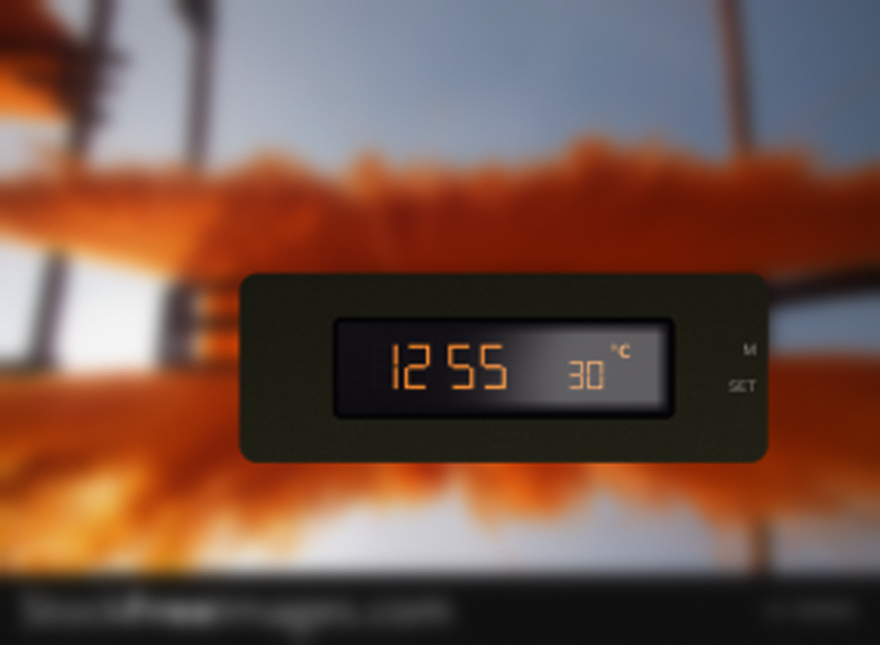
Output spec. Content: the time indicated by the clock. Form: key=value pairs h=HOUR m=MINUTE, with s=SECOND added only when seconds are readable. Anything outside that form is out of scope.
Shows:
h=12 m=55
